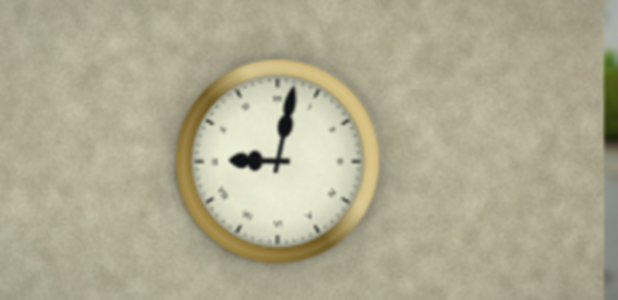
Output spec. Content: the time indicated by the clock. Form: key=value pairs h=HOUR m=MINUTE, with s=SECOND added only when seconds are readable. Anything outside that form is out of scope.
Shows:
h=9 m=2
